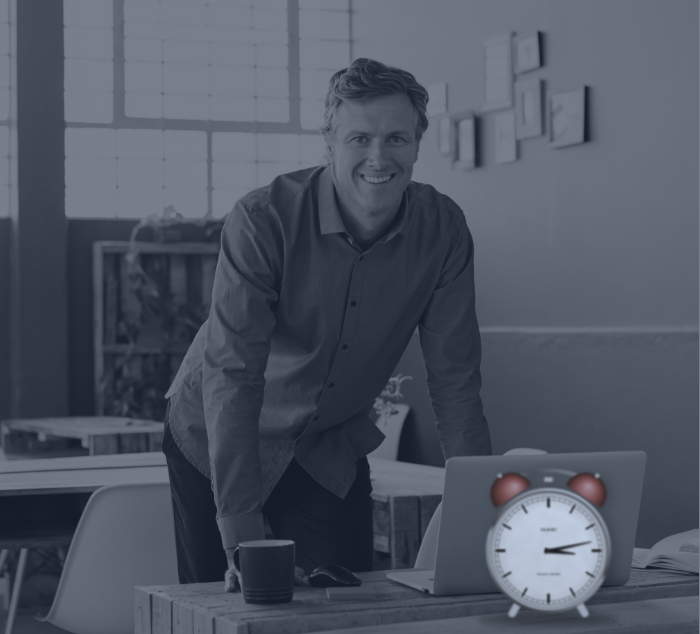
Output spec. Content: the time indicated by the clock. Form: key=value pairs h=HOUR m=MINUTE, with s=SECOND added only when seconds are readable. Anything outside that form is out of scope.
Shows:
h=3 m=13
